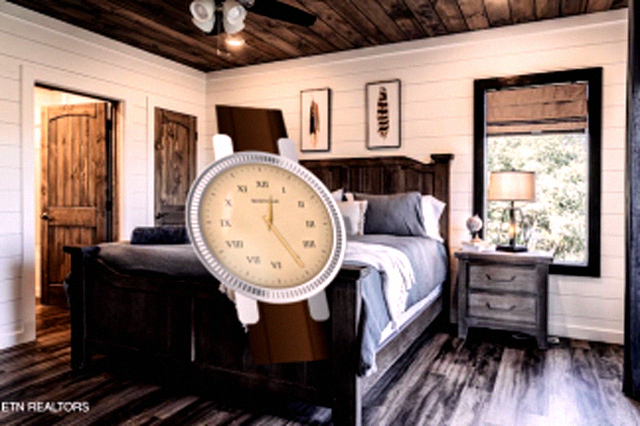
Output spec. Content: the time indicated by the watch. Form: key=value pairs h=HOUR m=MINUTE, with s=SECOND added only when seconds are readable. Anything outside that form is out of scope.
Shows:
h=12 m=25
